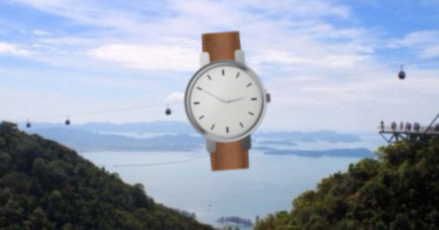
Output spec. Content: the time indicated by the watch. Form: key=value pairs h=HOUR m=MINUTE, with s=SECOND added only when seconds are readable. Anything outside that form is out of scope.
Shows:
h=2 m=50
